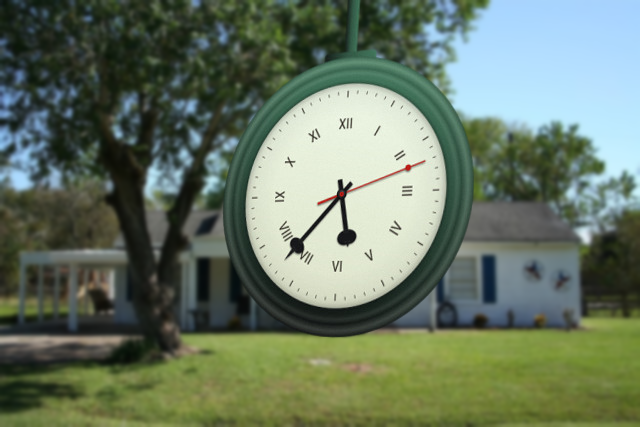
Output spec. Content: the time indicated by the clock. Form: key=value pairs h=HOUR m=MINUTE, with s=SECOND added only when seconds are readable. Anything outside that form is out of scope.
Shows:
h=5 m=37 s=12
